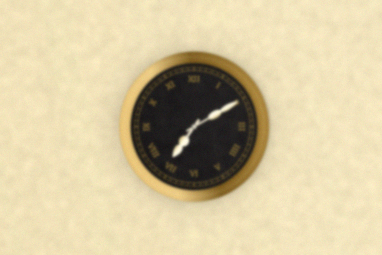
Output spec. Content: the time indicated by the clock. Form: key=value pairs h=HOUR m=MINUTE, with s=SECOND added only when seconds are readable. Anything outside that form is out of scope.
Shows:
h=7 m=10
